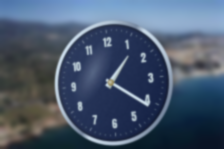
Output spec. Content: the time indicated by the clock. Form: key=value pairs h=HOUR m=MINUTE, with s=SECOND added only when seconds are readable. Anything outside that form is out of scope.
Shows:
h=1 m=21
